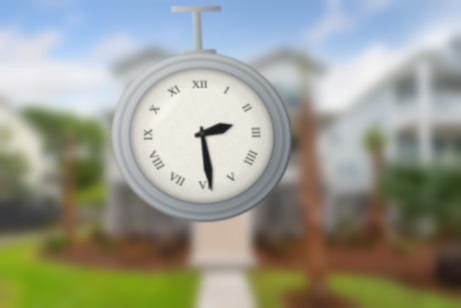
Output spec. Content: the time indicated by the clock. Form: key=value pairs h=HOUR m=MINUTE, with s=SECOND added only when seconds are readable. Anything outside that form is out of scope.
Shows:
h=2 m=29
